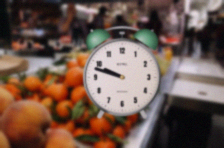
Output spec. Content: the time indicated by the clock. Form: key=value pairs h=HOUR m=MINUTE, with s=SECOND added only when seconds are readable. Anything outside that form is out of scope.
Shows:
h=9 m=48
